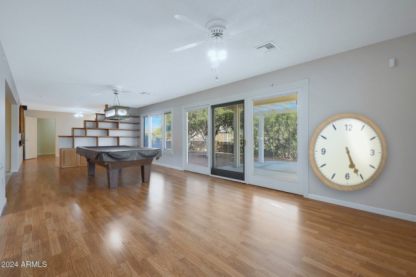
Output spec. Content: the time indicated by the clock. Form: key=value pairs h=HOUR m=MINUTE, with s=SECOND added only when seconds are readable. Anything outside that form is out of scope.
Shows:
h=5 m=26
